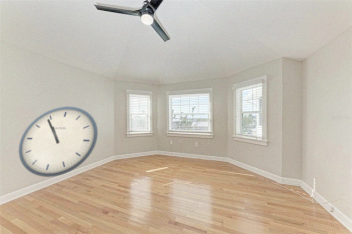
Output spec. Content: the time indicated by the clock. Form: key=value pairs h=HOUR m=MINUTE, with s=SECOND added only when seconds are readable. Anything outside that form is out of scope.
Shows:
h=10 m=54
